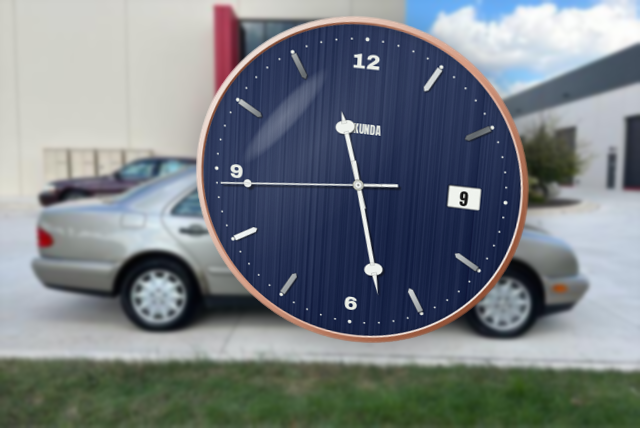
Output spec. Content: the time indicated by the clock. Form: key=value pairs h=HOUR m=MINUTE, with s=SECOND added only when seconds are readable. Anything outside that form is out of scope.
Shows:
h=11 m=27 s=44
